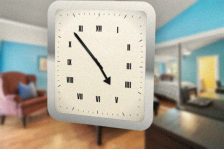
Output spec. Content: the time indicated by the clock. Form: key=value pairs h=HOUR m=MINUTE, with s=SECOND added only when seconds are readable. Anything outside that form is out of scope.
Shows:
h=4 m=53
